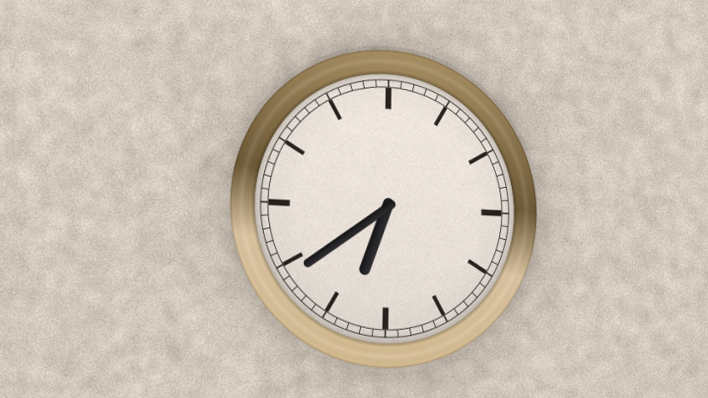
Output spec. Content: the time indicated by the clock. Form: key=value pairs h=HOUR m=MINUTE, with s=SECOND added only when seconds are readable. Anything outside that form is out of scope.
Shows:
h=6 m=39
